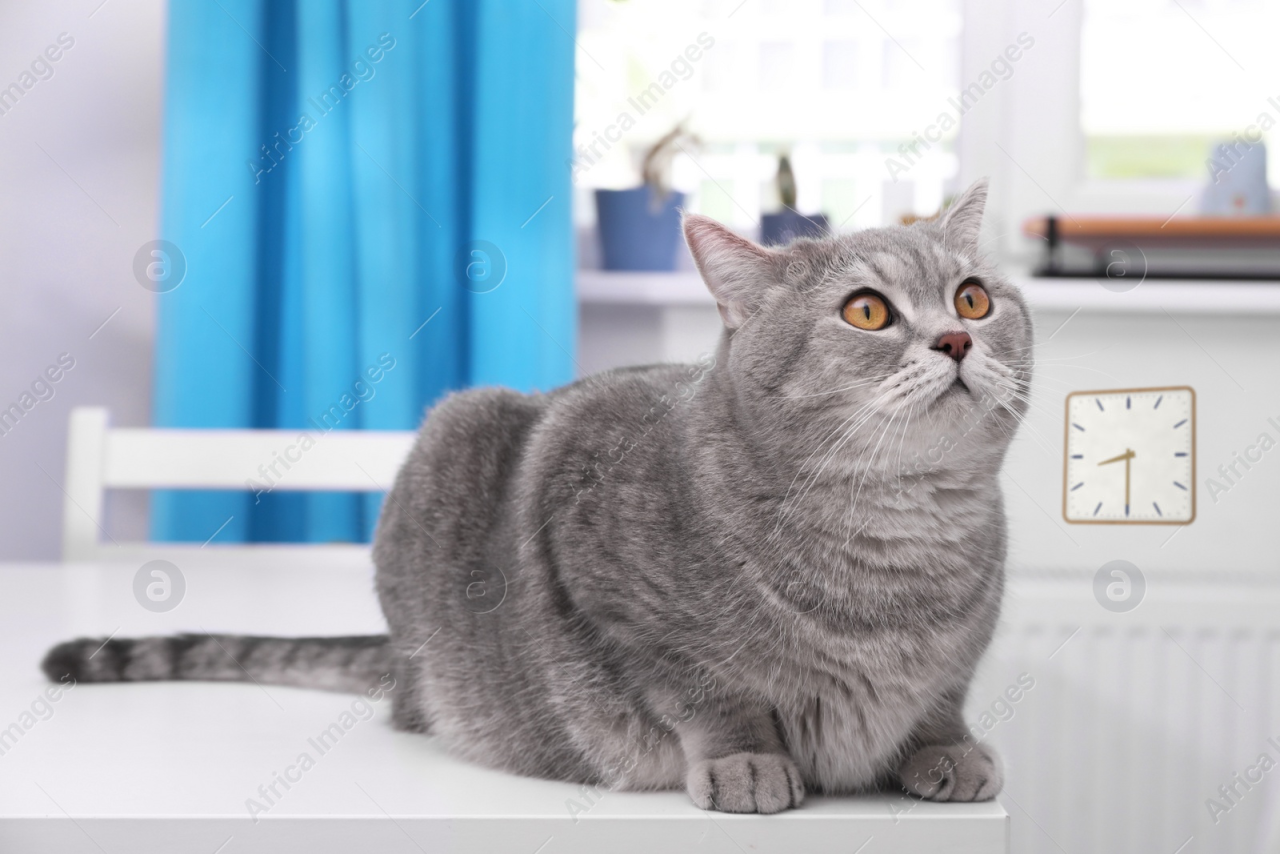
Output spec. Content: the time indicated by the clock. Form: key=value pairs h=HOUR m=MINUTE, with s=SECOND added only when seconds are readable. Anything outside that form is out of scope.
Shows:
h=8 m=30
